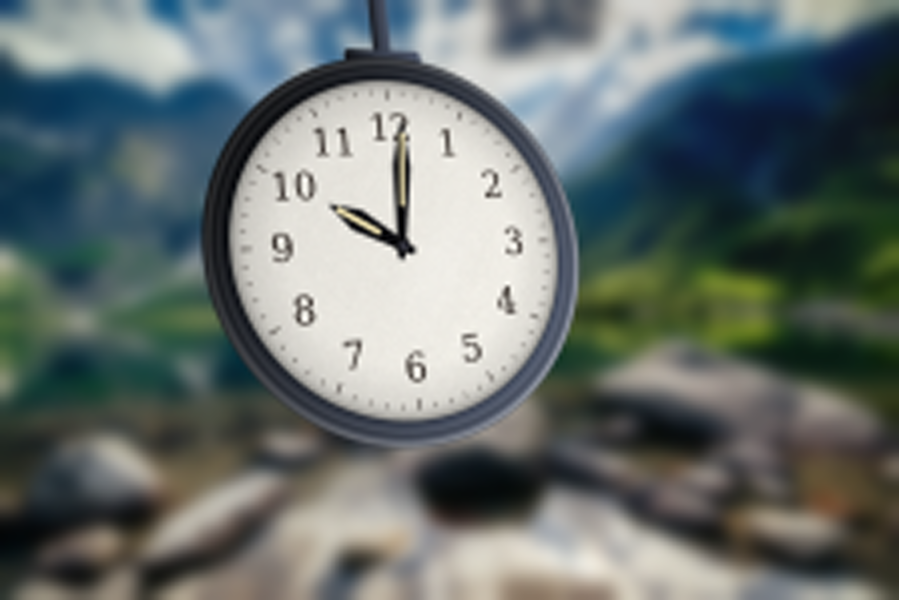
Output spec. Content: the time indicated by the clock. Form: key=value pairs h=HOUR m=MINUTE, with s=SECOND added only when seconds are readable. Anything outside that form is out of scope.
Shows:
h=10 m=1
